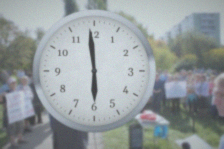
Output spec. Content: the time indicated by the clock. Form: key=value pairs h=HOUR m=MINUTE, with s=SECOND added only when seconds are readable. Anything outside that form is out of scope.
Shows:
h=5 m=59
